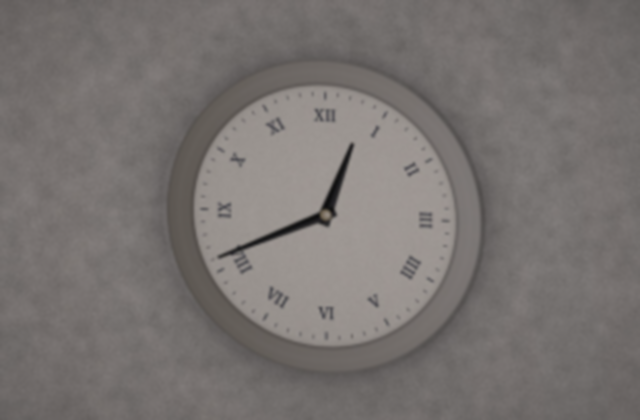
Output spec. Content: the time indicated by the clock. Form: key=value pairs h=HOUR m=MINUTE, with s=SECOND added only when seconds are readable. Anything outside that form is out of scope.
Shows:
h=12 m=41
